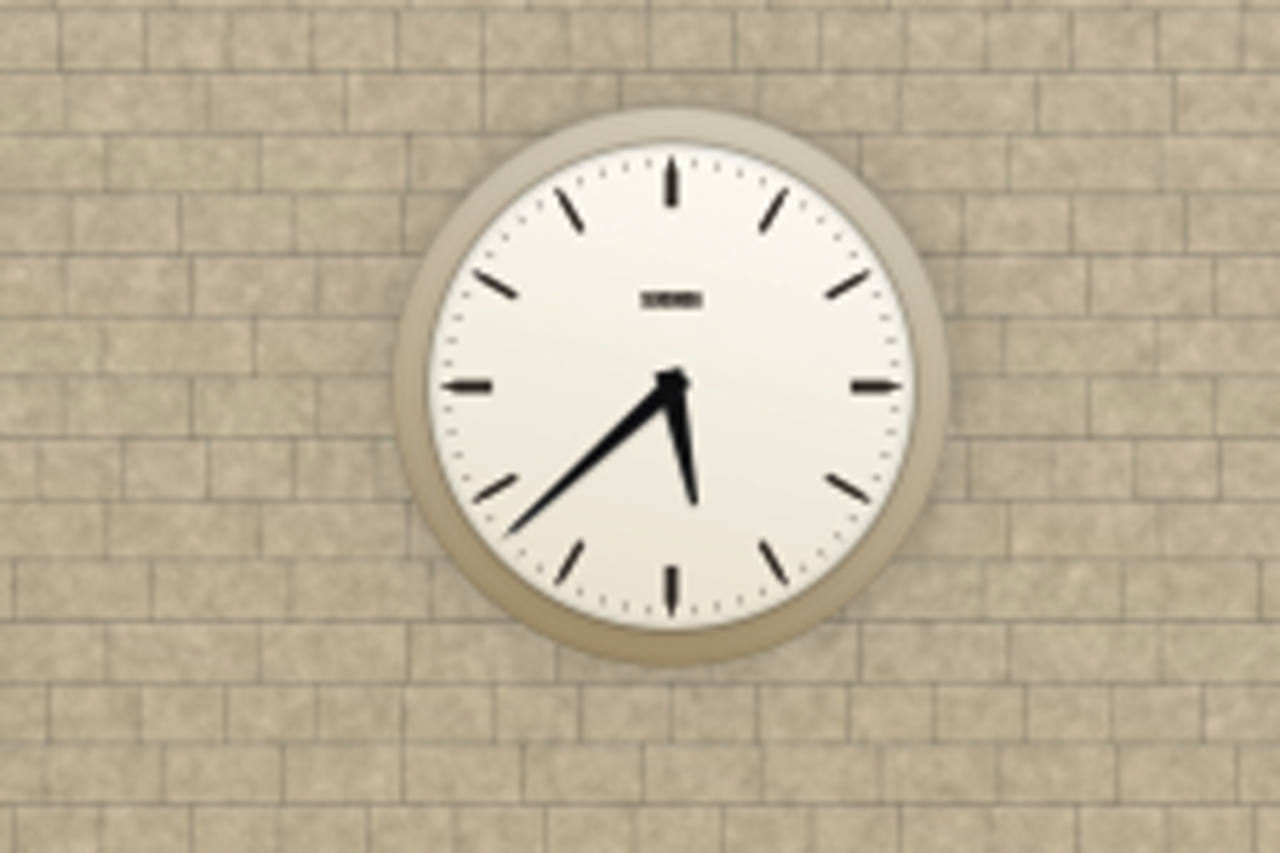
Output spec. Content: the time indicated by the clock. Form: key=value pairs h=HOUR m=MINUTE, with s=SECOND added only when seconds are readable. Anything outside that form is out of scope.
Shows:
h=5 m=38
